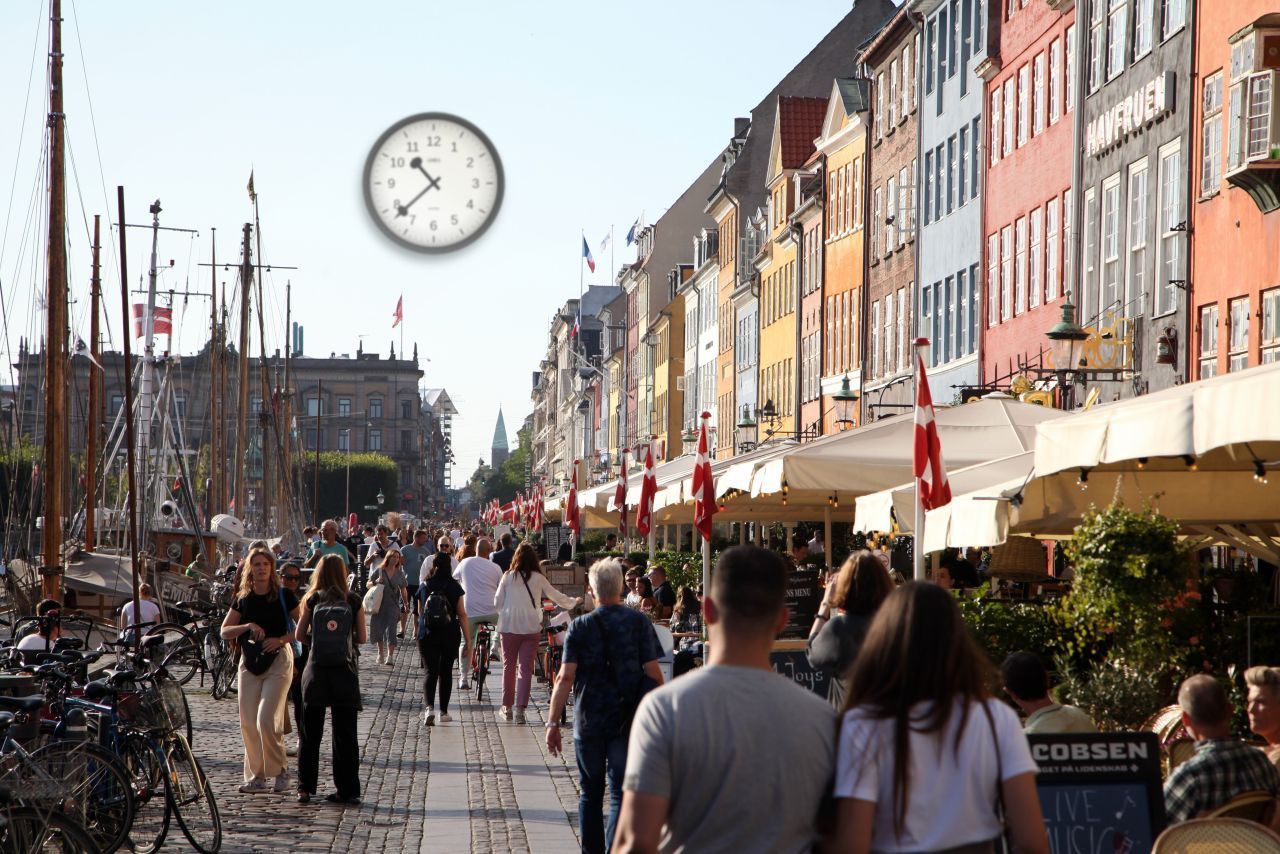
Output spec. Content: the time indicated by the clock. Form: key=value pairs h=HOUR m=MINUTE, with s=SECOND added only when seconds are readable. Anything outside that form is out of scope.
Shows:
h=10 m=38
